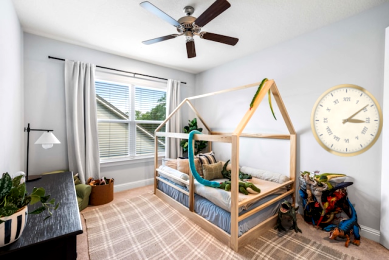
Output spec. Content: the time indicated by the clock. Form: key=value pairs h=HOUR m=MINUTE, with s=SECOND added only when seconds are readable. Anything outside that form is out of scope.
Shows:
h=3 m=9
